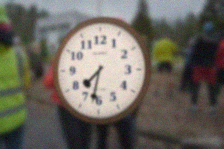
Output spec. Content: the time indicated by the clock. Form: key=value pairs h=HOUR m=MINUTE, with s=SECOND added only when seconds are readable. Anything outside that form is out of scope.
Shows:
h=7 m=32
